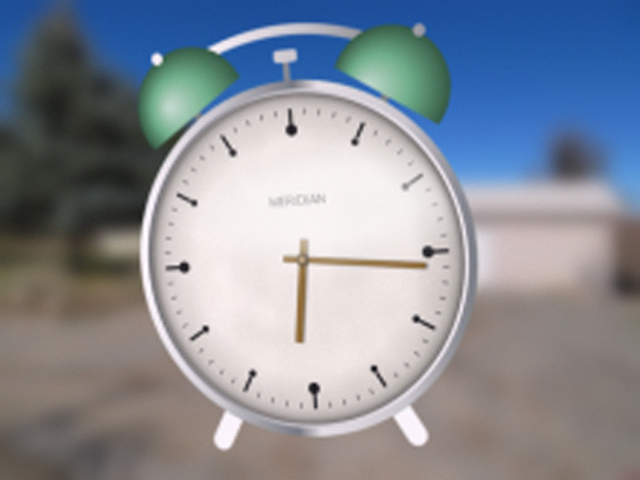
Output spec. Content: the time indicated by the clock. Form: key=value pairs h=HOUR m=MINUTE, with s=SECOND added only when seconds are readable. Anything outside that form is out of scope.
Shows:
h=6 m=16
